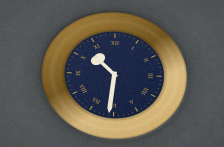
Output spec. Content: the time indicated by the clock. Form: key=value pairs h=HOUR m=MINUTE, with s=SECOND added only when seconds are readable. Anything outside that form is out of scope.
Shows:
h=10 m=31
